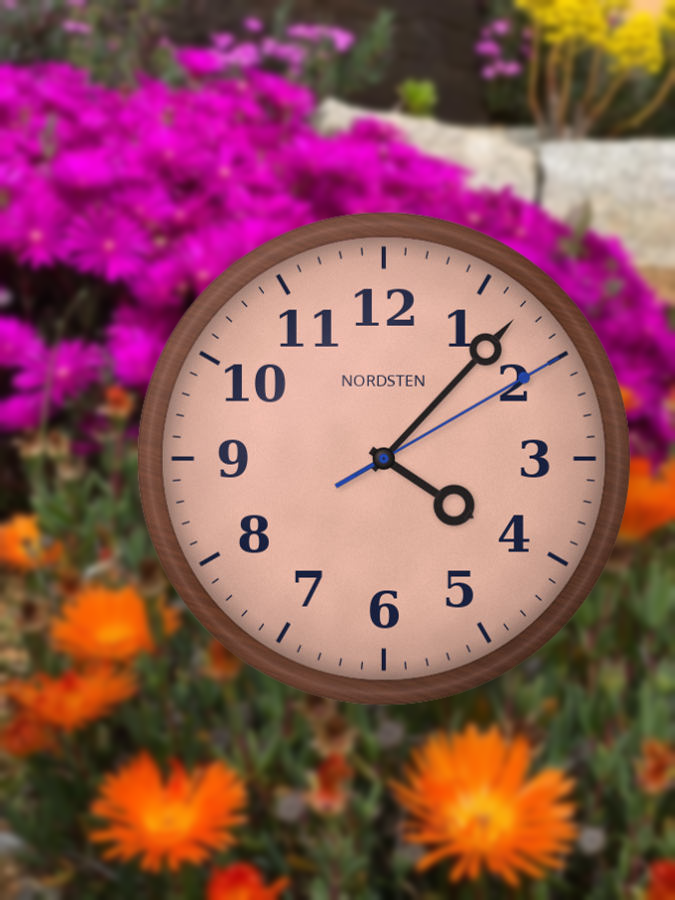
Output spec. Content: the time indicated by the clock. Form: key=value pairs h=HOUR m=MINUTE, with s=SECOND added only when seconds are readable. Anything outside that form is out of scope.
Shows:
h=4 m=7 s=10
